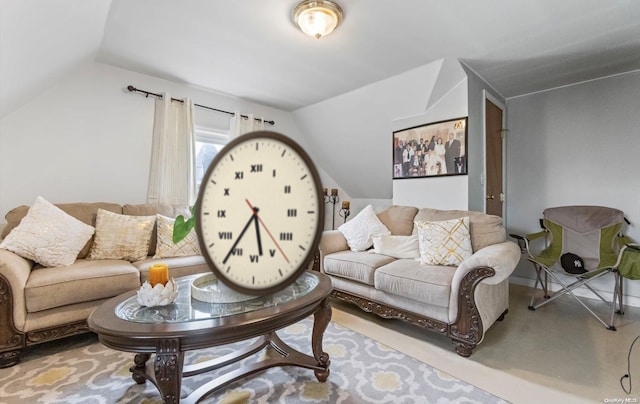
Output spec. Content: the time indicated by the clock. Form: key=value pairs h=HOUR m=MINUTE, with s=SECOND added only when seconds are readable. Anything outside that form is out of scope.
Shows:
h=5 m=36 s=23
